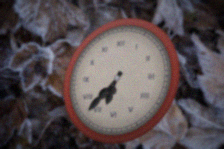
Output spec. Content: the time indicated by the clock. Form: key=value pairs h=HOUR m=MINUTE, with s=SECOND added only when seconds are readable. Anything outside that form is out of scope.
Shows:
h=6 m=37
